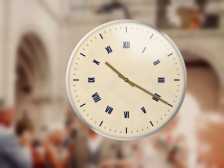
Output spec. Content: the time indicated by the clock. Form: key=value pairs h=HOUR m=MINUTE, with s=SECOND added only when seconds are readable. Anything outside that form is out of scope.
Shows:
h=10 m=20
